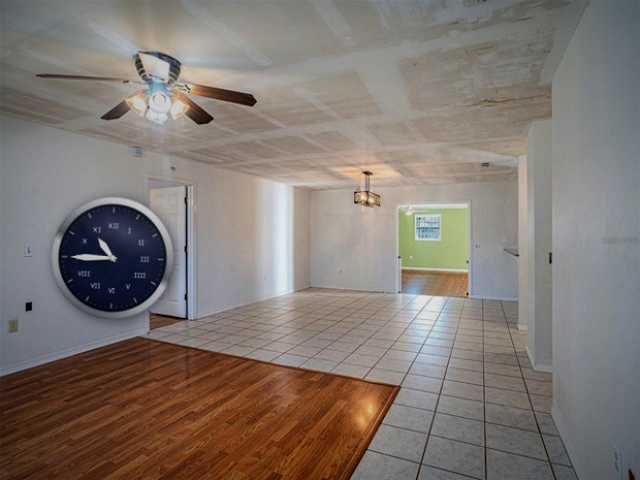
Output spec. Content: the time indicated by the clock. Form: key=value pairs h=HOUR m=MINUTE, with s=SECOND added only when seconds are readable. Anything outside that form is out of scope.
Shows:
h=10 m=45
